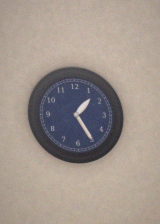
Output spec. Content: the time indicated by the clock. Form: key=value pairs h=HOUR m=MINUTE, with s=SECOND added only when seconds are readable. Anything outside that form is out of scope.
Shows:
h=1 m=25
